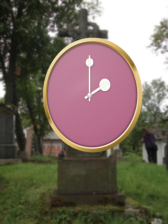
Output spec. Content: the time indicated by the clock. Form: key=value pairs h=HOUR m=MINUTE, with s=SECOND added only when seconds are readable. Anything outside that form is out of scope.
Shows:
h=2 m=0
